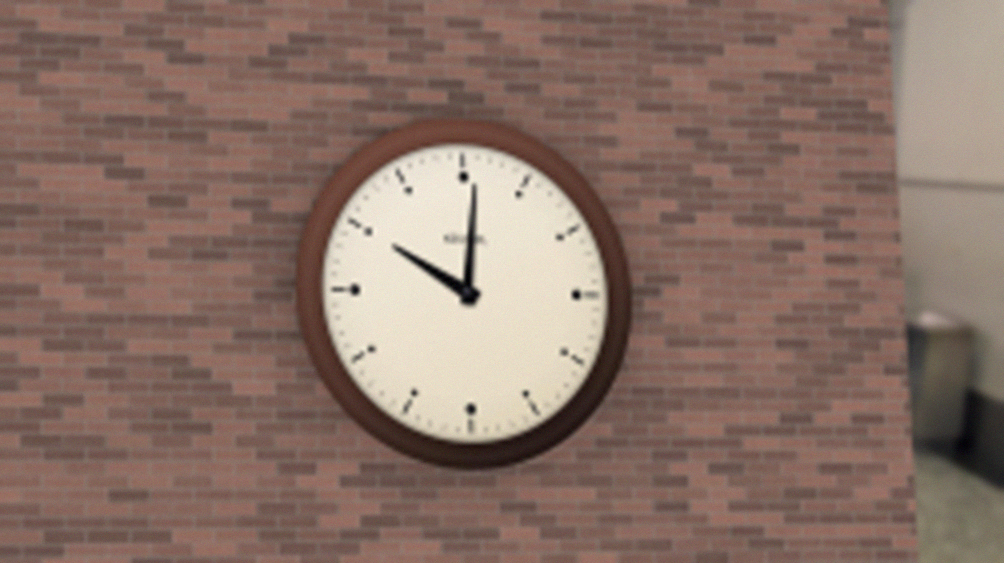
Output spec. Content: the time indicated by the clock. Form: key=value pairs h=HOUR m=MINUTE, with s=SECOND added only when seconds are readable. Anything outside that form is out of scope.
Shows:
h=10 m=1
